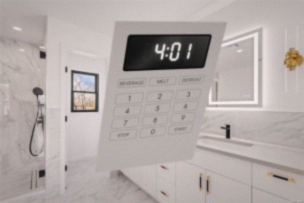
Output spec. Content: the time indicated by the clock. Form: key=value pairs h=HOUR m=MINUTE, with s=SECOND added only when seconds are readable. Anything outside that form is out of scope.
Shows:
h=4 m=1
